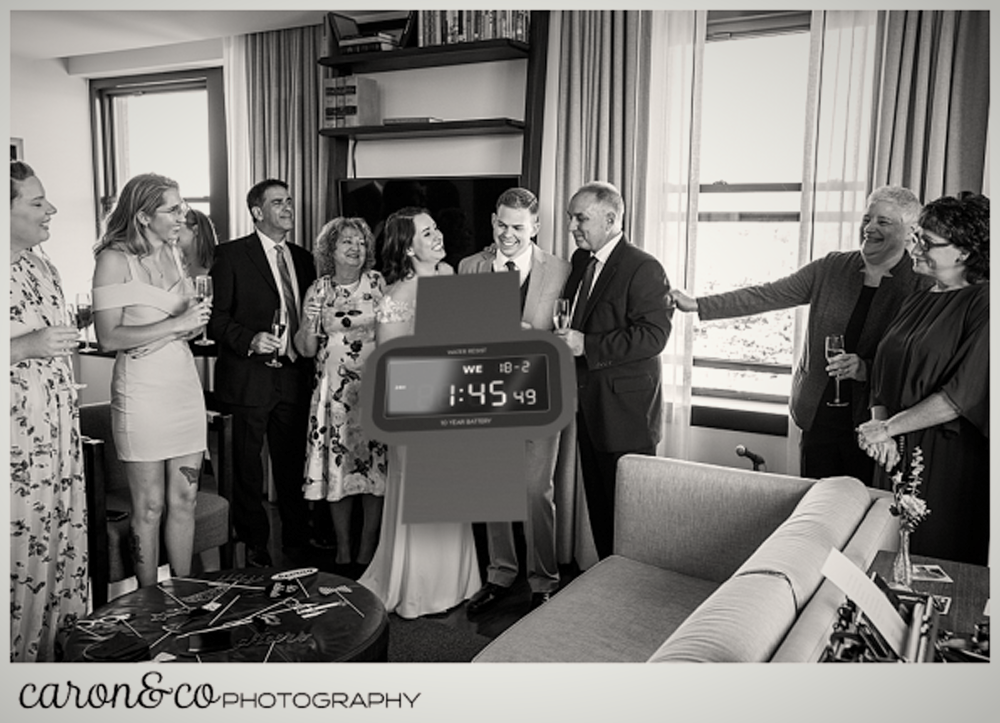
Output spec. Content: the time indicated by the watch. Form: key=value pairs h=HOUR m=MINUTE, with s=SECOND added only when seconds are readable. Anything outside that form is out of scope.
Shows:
h=1 m=45 s=49
